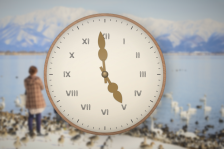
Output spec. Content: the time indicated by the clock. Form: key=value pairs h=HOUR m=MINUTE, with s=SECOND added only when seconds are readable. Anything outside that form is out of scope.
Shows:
h=4 m=59
